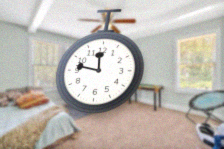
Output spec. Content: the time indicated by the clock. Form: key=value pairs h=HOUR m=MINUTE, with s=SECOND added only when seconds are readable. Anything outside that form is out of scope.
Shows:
h=11 m=47
